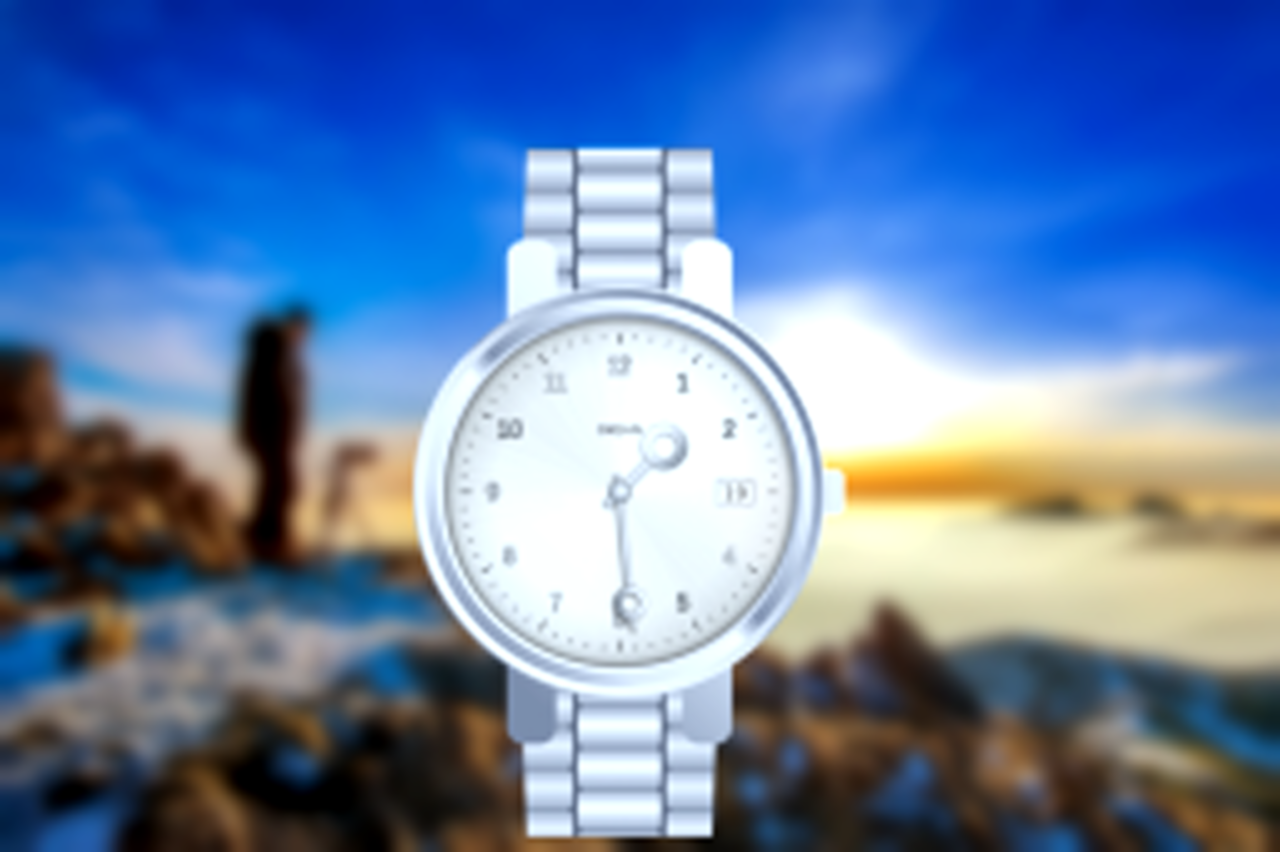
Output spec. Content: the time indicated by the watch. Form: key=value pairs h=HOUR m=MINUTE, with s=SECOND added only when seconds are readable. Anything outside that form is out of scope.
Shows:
h=1 m=29
